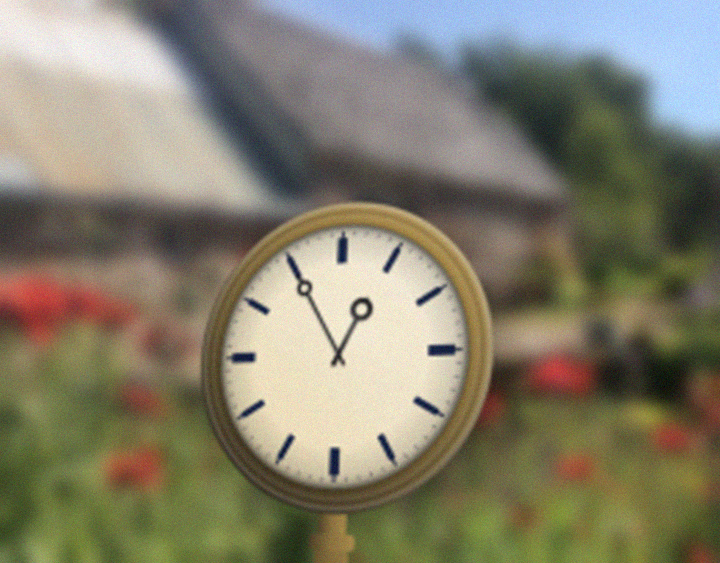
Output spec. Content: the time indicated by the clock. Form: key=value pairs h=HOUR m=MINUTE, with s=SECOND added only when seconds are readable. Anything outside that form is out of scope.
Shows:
h=12 m=55
